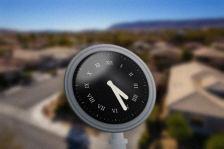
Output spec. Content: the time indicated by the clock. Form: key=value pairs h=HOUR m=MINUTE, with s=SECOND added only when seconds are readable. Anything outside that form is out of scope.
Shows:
h=4 m=26
